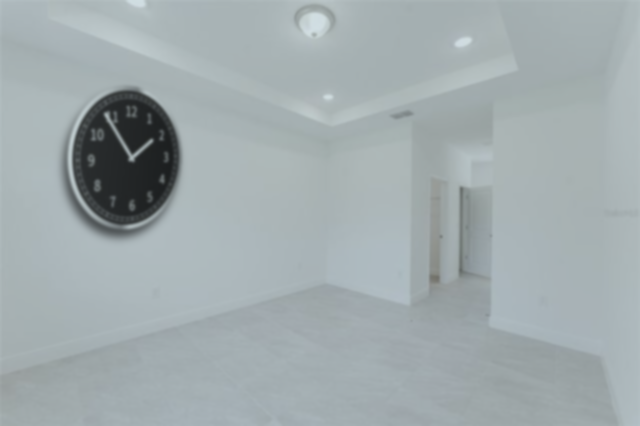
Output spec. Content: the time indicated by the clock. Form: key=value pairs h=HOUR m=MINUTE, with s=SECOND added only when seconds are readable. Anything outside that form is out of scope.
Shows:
h=1 m=54
